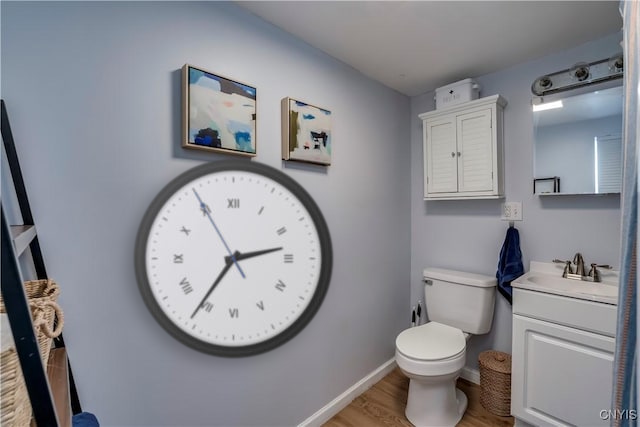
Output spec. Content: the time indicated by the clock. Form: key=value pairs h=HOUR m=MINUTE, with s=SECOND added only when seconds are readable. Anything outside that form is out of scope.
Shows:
h=2 m=35 s=55
